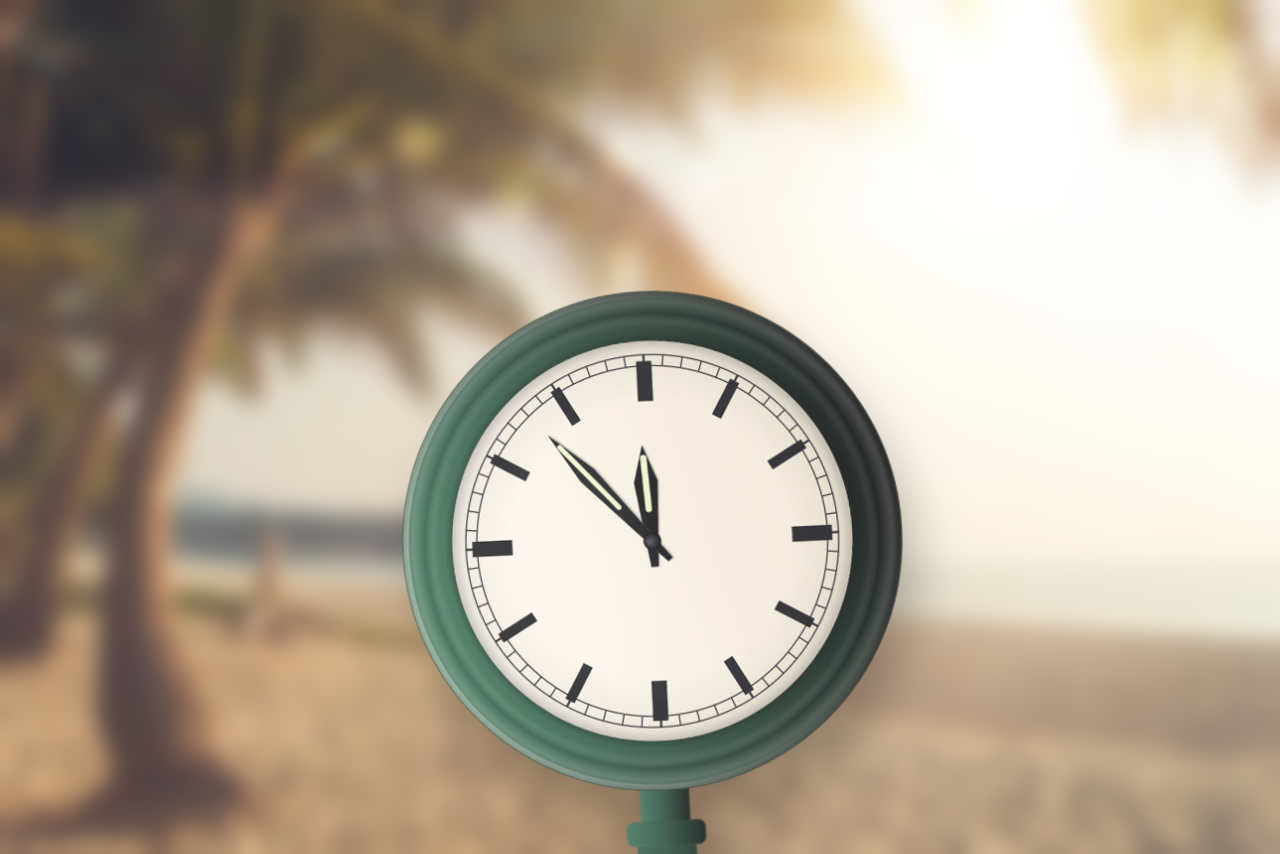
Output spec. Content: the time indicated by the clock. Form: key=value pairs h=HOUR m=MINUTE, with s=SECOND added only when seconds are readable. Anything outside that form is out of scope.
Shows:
h=11 m=53
